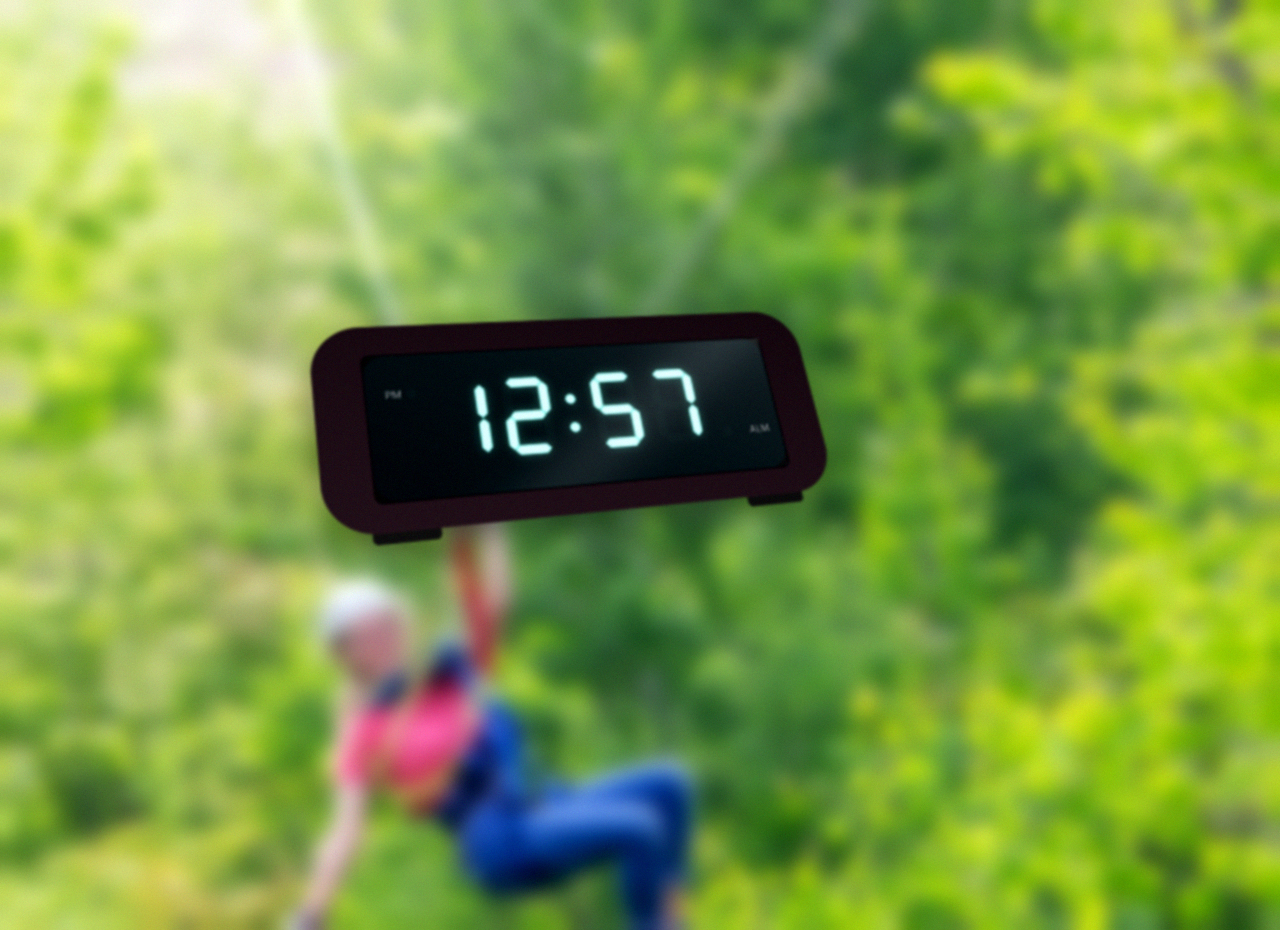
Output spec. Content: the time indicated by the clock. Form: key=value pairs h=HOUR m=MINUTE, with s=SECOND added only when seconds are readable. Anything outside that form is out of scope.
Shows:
h=12 m=57
